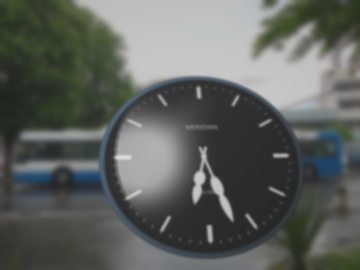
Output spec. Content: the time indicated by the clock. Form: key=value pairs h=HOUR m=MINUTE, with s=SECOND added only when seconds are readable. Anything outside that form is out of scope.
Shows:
h=6 m=27
